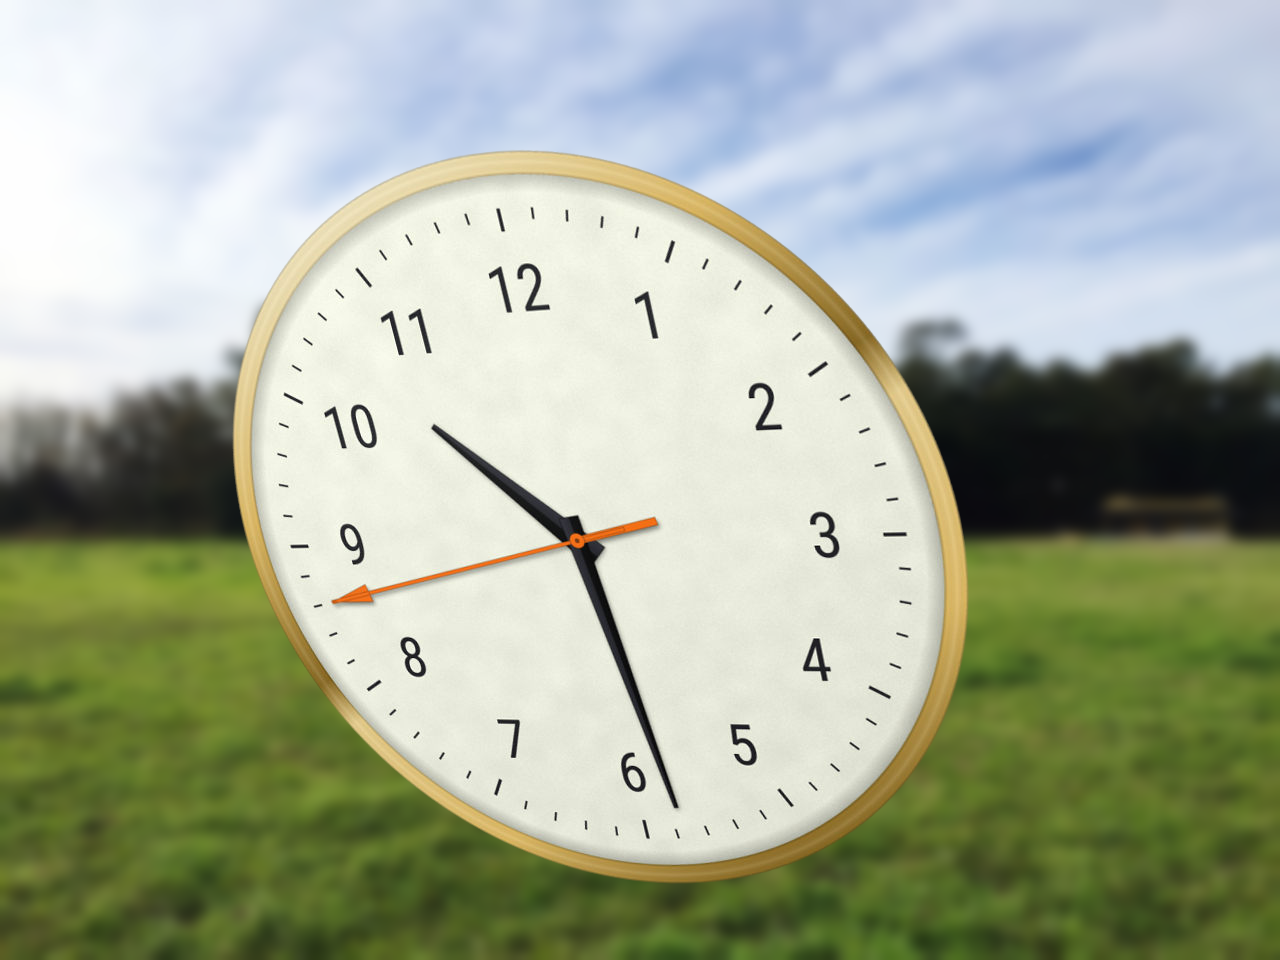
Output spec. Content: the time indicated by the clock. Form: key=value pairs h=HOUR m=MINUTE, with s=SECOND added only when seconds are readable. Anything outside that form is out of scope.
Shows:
h=10 m=28 s=43
